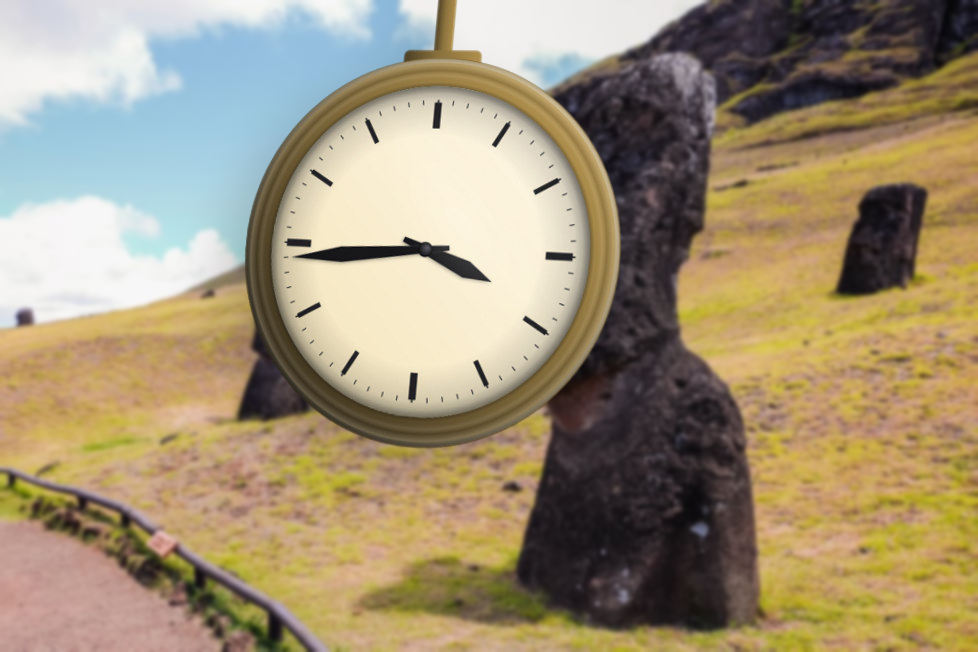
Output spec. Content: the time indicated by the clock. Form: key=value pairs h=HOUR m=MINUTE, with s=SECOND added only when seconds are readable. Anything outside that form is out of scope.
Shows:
h=3 m=44
